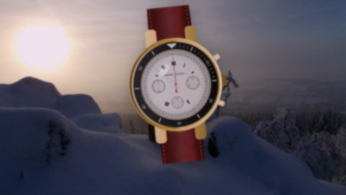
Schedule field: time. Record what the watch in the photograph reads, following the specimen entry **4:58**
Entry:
**11:52**
